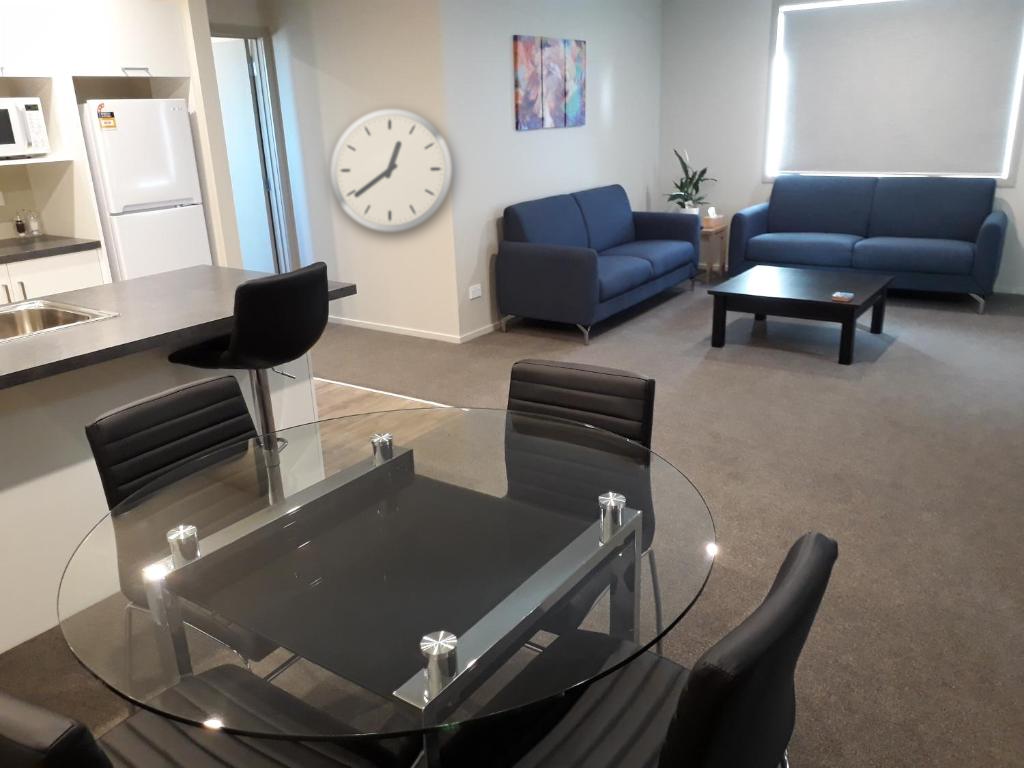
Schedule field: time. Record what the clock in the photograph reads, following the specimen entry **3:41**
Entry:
**12:39**
